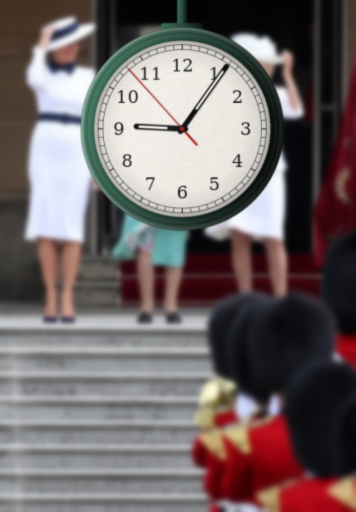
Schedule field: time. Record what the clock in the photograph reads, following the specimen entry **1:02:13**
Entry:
**9:05:53**
